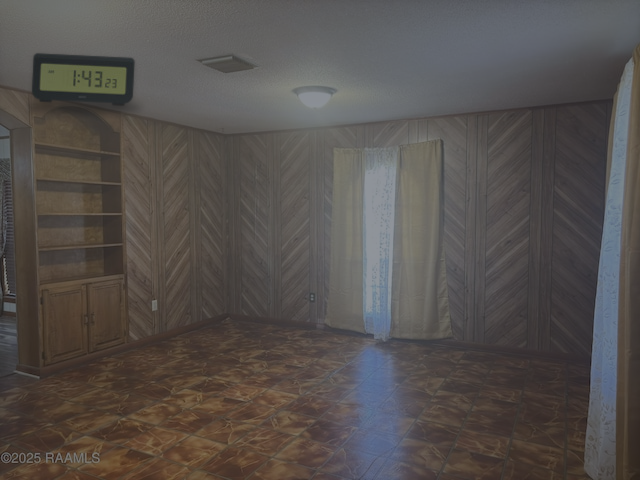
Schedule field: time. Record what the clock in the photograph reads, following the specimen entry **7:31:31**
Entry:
**1:43:23**
